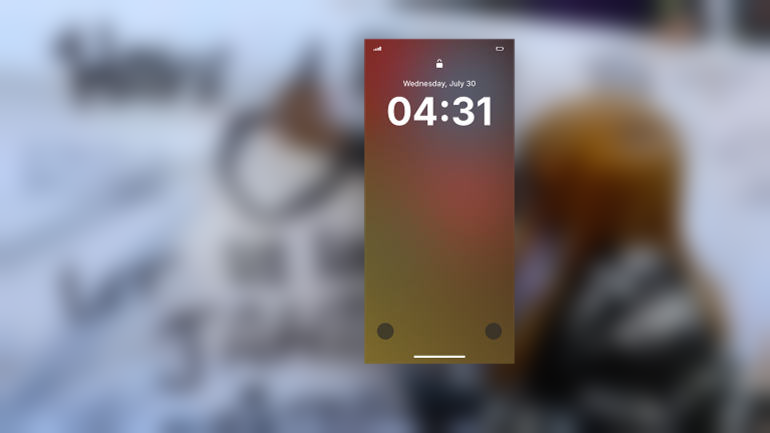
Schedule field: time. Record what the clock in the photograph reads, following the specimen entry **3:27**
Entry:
**4:31**
